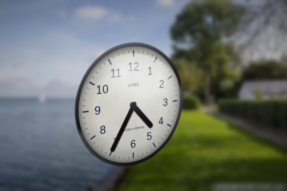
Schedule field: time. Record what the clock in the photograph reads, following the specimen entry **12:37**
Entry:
**4:35**
